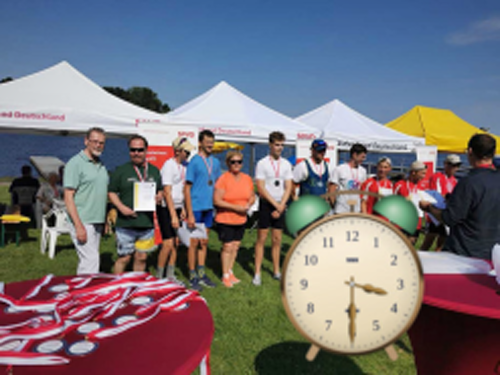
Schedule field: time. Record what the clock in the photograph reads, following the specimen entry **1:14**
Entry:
**3:30**
